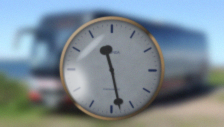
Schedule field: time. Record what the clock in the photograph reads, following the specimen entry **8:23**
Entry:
**11:28**
